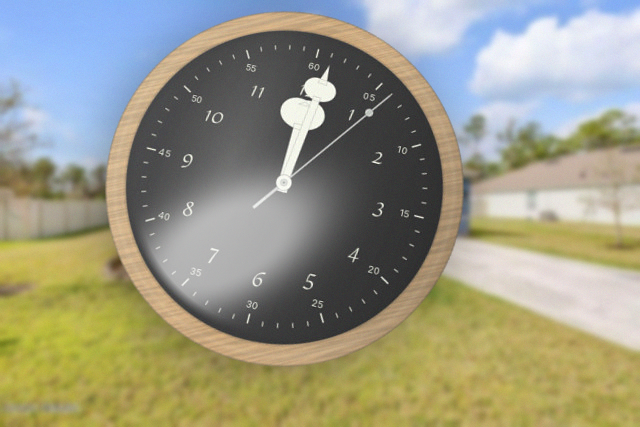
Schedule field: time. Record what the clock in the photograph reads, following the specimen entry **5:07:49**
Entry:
**12:01:06**
